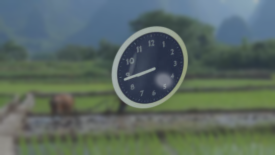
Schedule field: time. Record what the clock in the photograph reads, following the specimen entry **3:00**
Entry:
**8:44**
